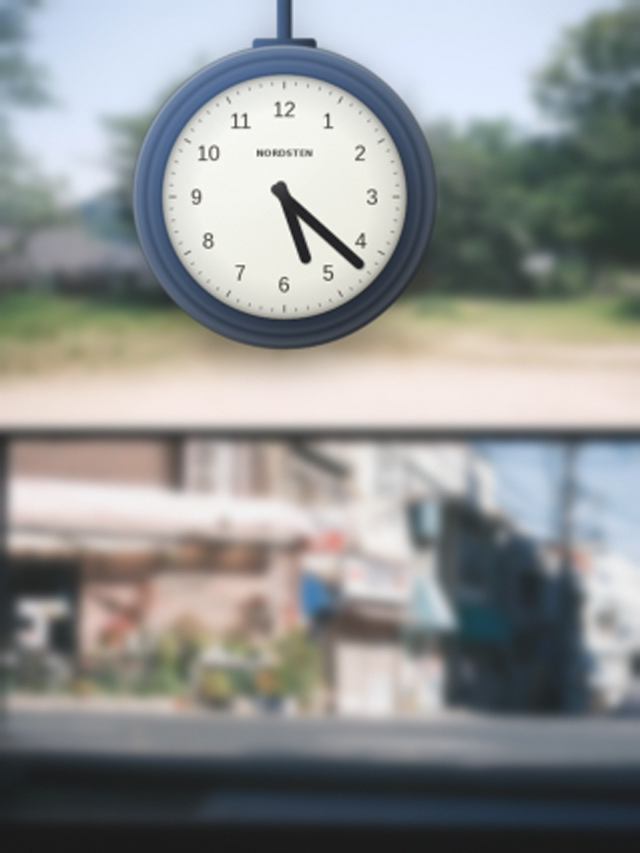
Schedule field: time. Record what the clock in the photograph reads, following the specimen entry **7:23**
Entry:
**5:22**
